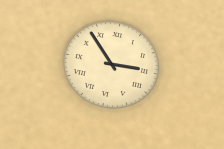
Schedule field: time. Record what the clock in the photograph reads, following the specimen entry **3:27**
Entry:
**2:53**
